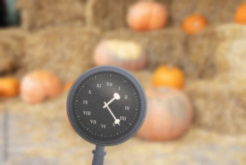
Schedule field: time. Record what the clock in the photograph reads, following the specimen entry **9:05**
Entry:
**1:23**
